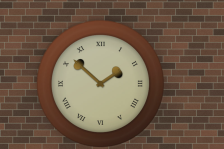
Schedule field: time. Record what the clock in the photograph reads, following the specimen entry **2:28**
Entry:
**1:52**
